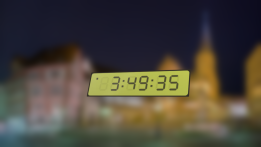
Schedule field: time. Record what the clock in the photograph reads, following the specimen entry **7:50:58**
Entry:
**3:49:35**
